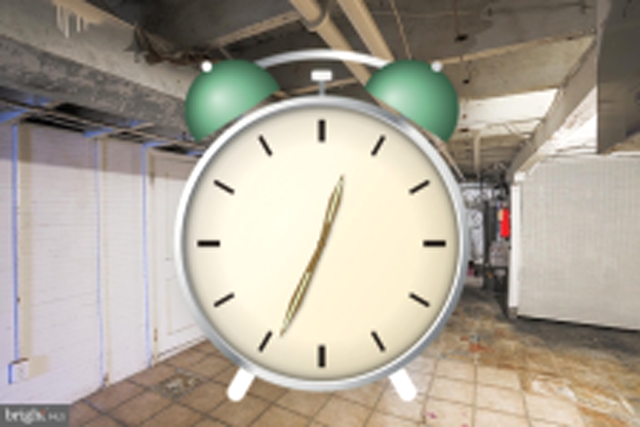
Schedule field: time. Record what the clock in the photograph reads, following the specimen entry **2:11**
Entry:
**12:34**
